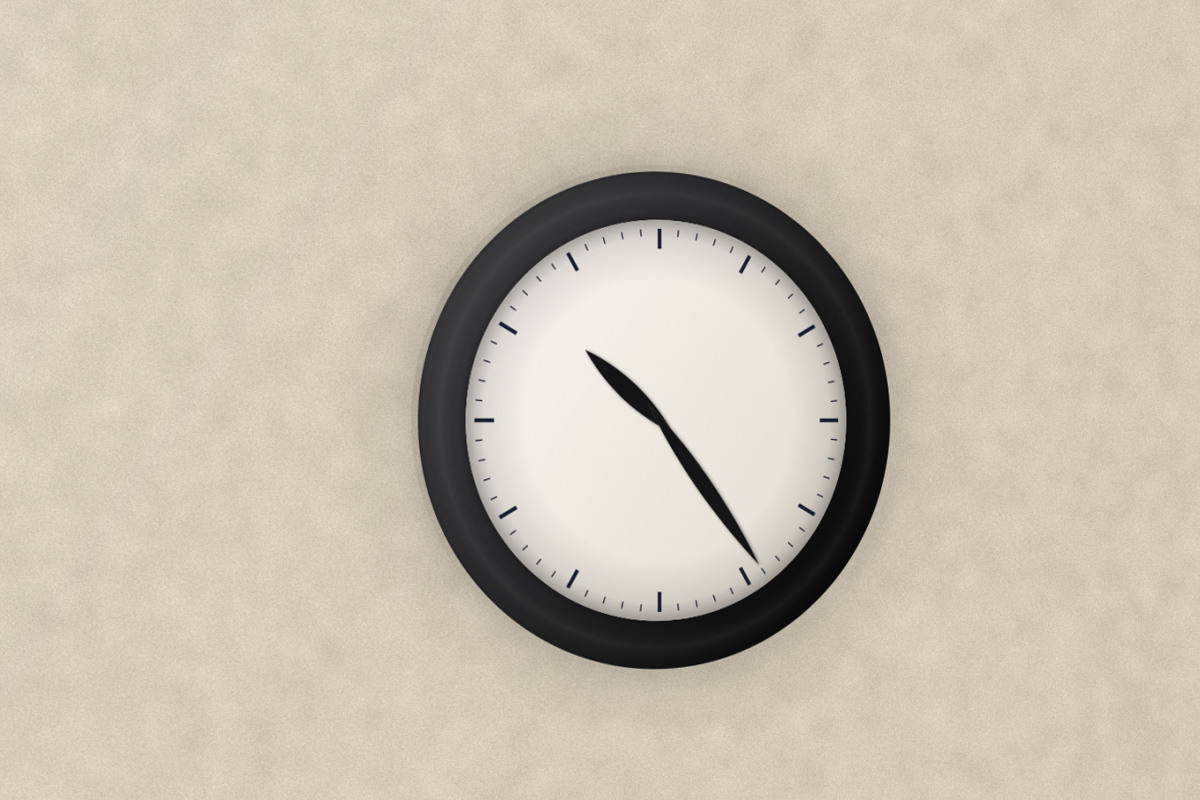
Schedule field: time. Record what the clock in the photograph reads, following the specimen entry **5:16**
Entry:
**10:24**
